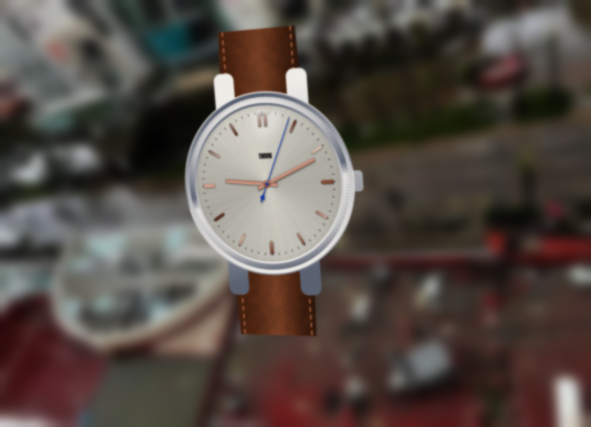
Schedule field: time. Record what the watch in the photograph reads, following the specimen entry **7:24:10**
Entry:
**9:11:04**
